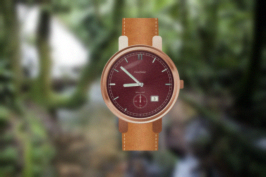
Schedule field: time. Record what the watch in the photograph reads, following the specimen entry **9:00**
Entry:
**8:52**
